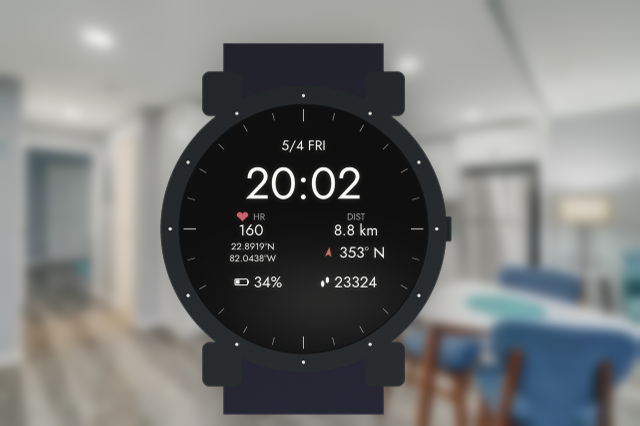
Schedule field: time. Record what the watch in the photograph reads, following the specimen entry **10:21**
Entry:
**20:02**
